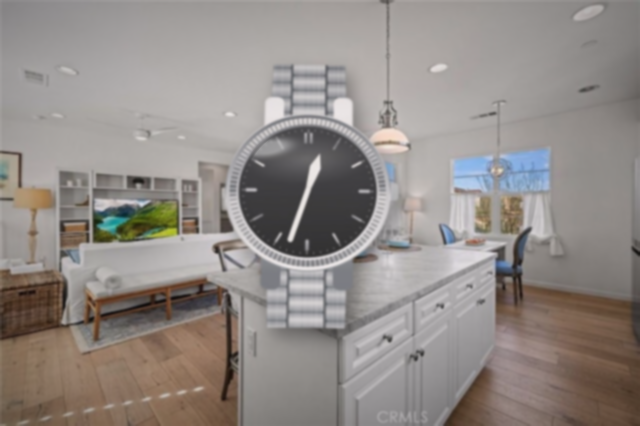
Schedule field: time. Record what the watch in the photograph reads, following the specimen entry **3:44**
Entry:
**12:33**
